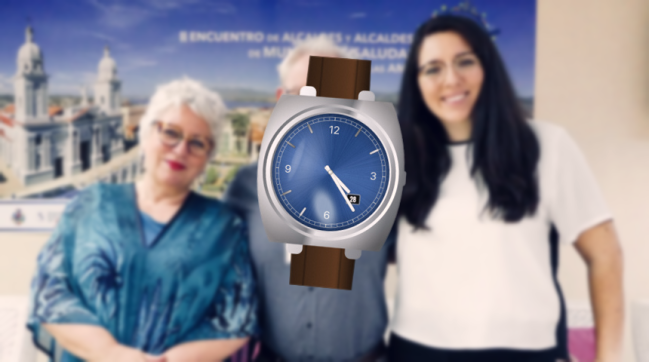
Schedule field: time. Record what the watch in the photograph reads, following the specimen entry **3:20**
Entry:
**4:24**
